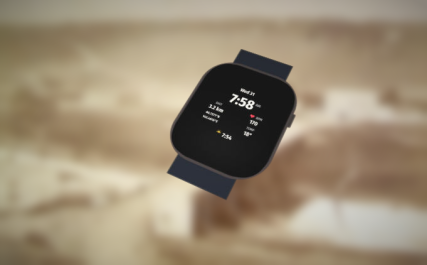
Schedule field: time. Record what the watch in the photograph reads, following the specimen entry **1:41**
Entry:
**7:58**
